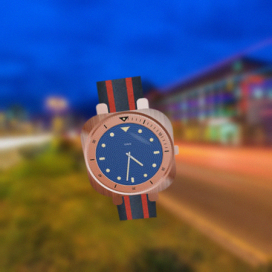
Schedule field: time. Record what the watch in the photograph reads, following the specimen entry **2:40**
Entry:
**4:32**
